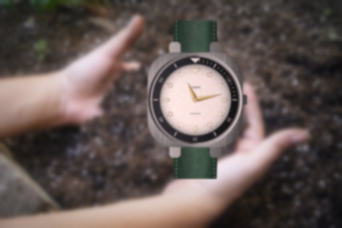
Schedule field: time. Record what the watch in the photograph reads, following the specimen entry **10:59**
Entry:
**11:13**
